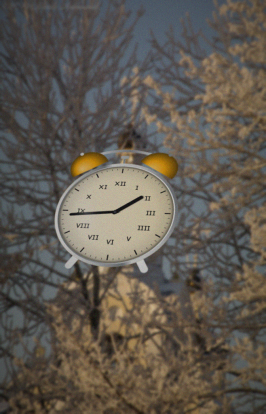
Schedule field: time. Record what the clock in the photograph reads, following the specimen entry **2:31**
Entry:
**1:44**
